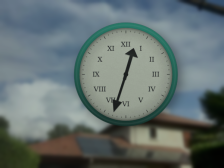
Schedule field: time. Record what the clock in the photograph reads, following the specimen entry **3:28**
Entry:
**12:33**
